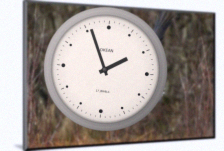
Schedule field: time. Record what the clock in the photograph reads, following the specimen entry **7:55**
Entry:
**1:56**
